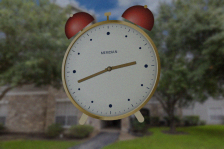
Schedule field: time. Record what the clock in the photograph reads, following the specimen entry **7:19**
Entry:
**2:42**
